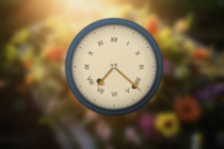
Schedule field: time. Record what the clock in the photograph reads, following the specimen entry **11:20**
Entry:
**7:22**
